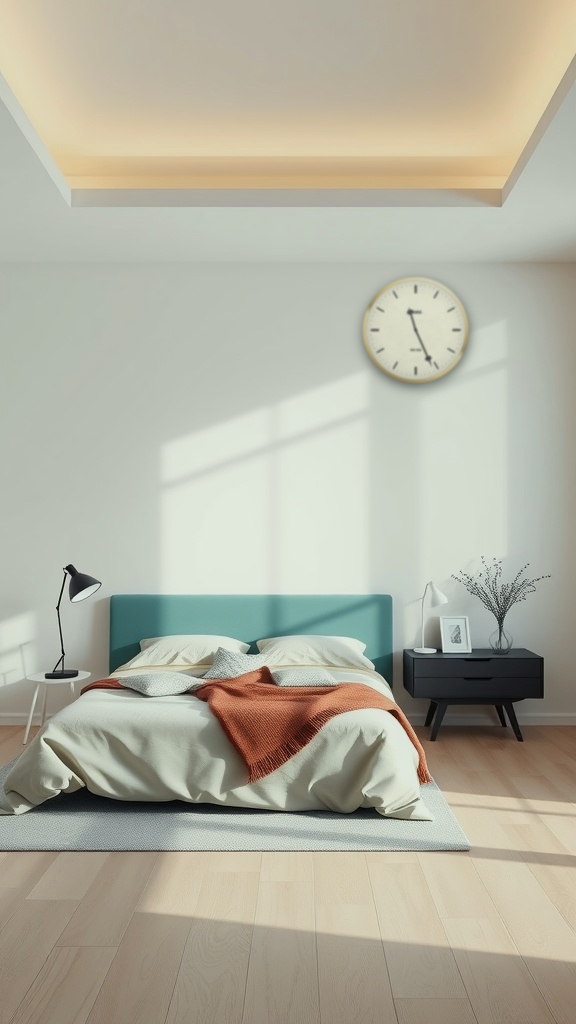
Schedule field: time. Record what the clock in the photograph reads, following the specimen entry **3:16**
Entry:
**11:26**
